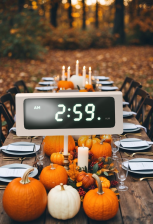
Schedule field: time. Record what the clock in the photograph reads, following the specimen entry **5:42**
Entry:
**2:59**
